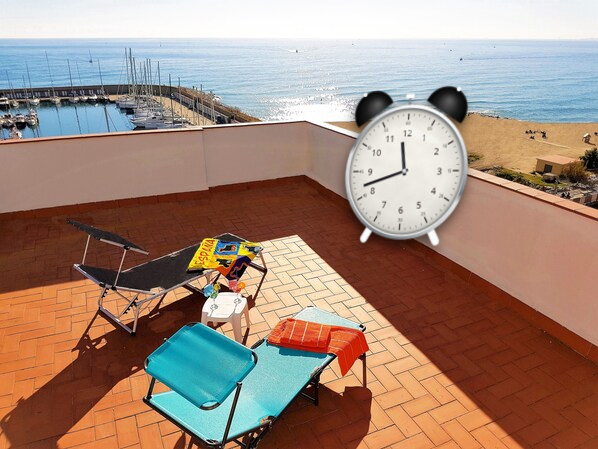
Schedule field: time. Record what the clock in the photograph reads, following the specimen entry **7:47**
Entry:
**11:42**
